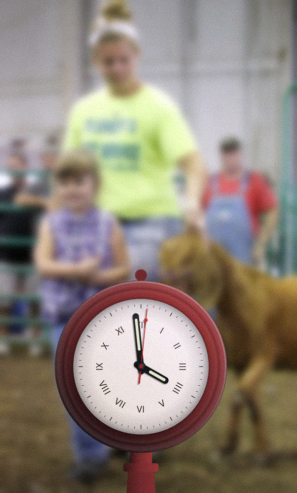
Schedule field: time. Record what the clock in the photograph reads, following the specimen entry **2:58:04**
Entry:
**3:59:01**
